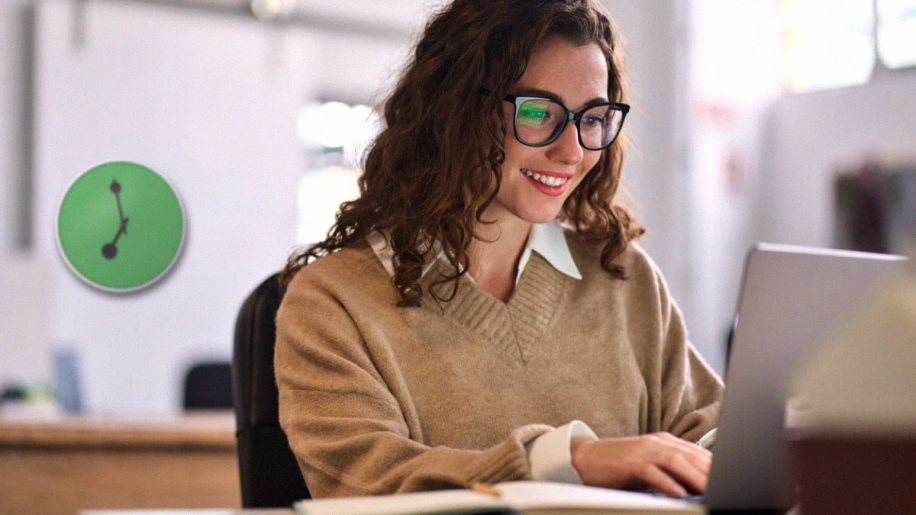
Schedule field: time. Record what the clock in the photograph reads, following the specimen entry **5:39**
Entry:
**6:58**
